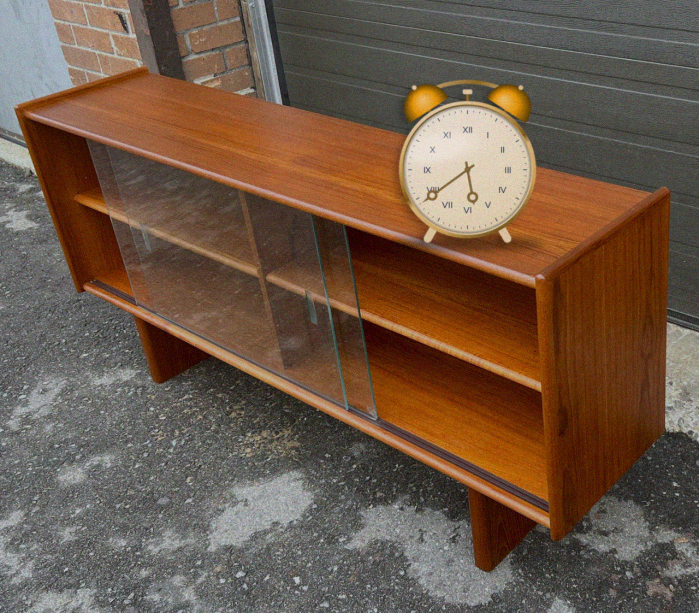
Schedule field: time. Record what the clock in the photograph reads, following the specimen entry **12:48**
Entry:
**5:39**
